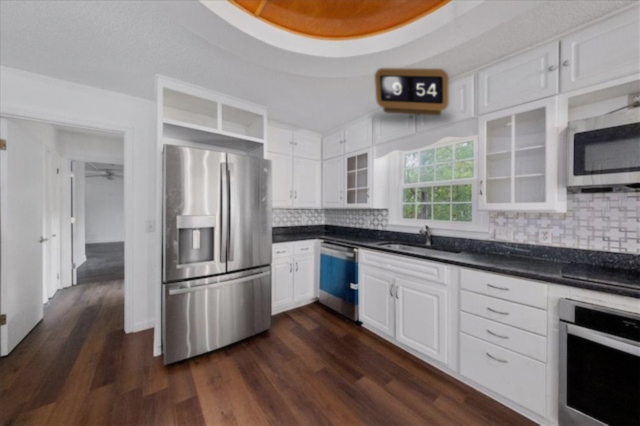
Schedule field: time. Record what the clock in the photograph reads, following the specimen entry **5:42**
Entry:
**9:54**
